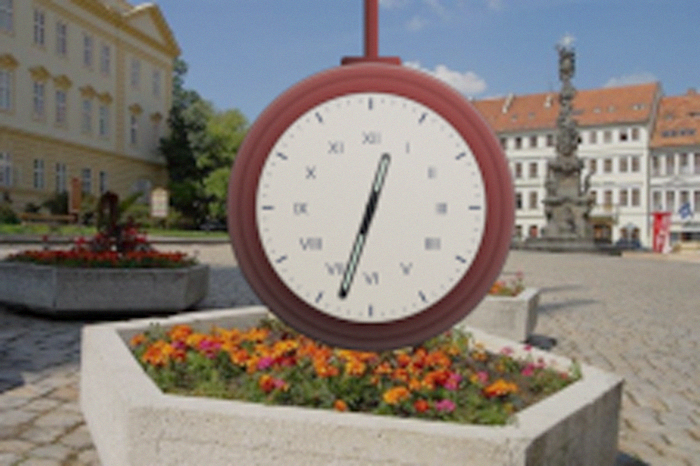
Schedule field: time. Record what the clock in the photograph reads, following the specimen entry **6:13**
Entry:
**12:33**
